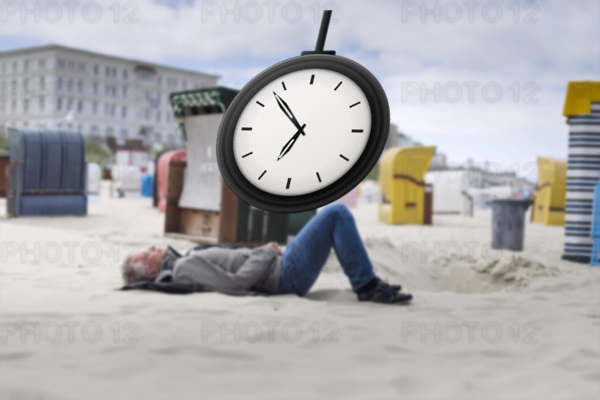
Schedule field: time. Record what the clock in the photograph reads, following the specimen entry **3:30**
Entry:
**6:53**
